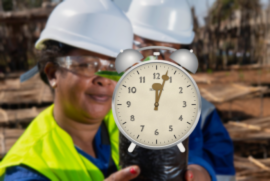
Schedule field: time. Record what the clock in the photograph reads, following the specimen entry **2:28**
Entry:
**12:03**
